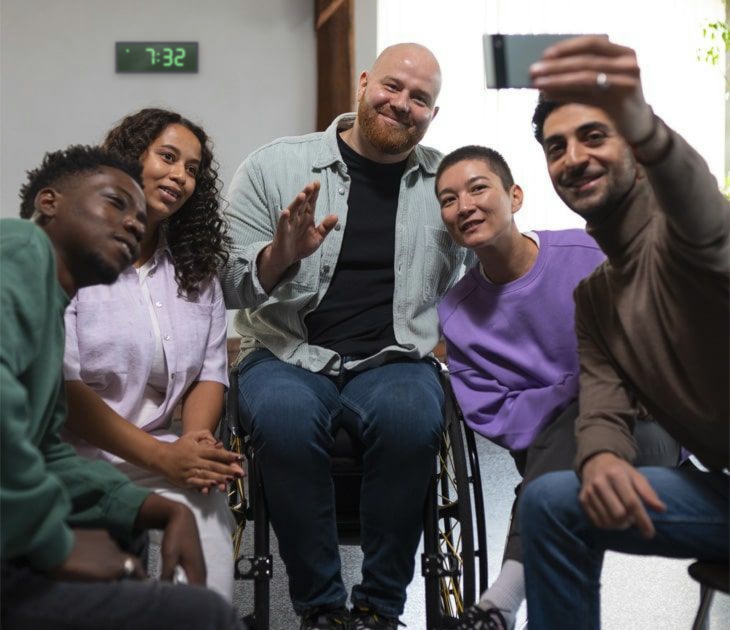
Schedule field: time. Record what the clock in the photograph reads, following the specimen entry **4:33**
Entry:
**7:32**
